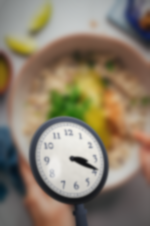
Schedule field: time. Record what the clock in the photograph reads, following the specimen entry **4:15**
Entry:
**3:19**
